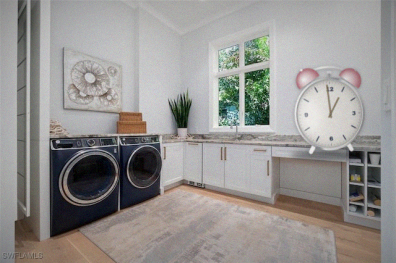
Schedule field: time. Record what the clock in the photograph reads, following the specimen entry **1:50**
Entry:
**12:59**
